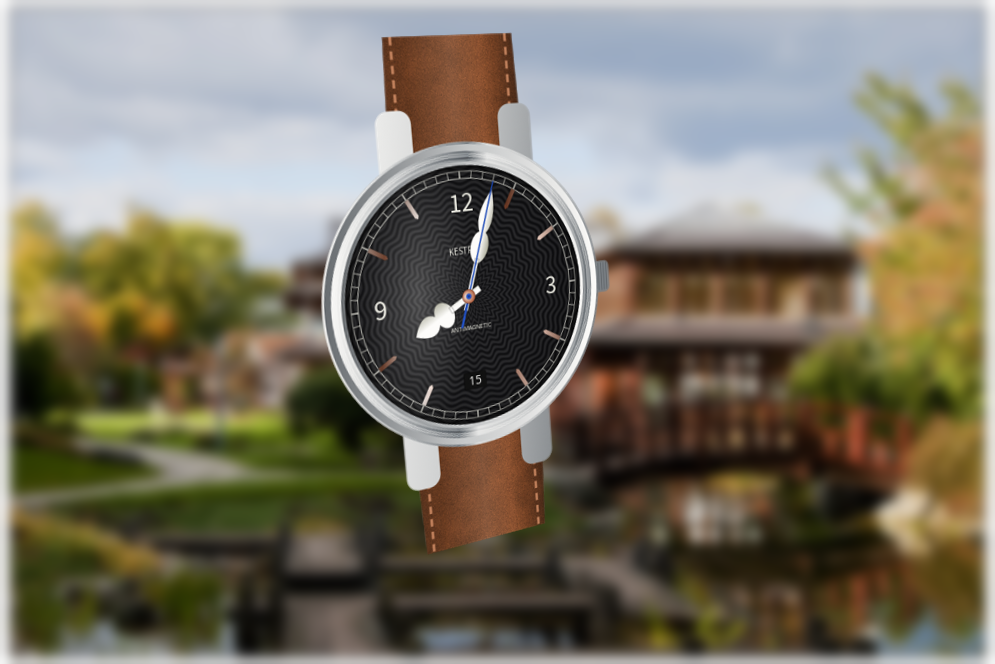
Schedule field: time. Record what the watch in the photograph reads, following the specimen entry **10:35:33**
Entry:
**8:03:03**
